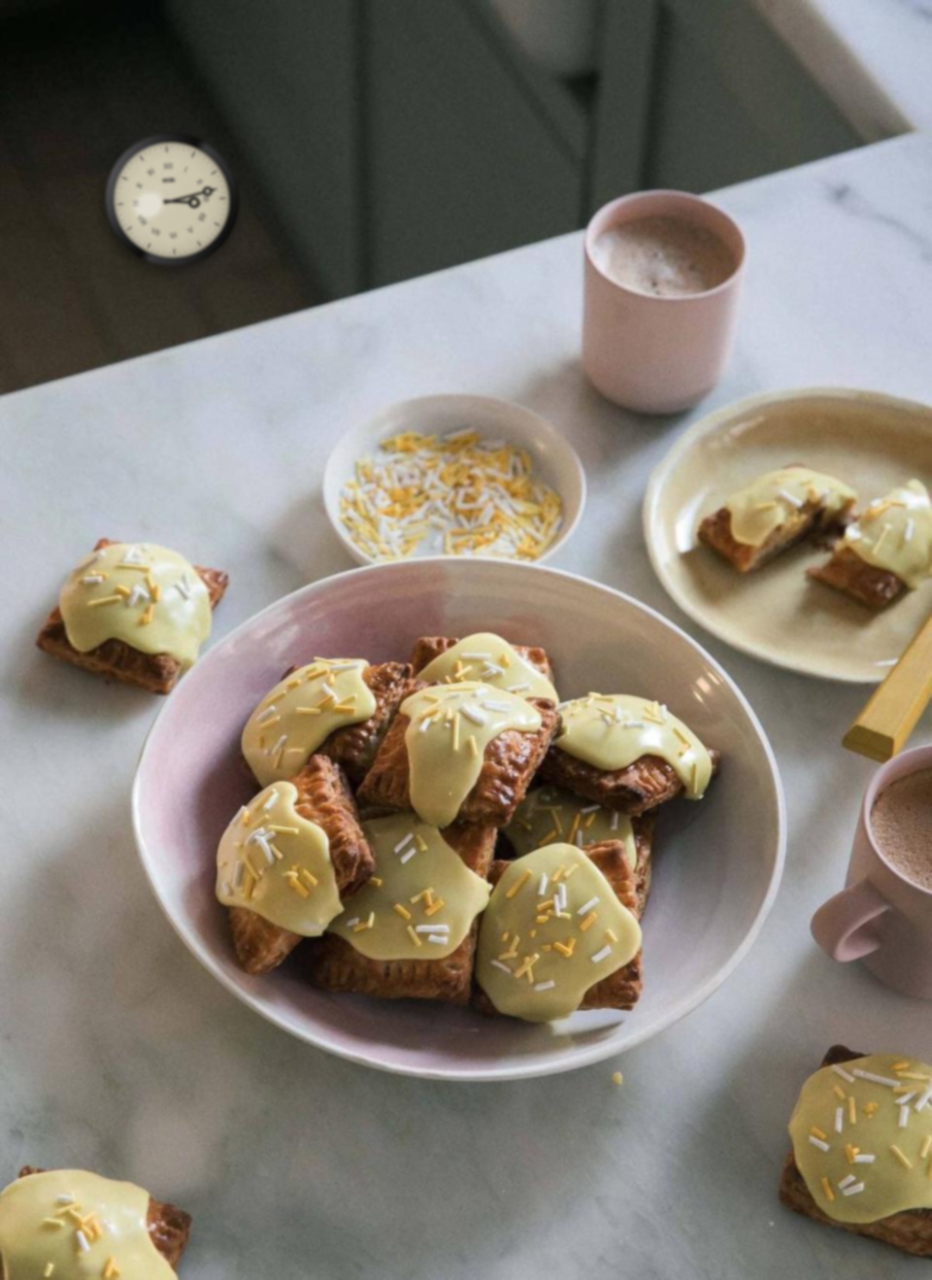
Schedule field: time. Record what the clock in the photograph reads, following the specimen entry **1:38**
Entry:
**3:13**
